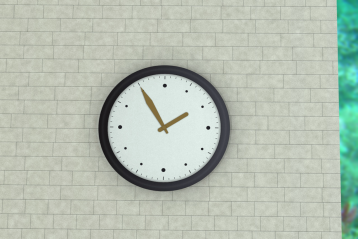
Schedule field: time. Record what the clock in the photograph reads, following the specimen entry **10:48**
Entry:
**1:55**
